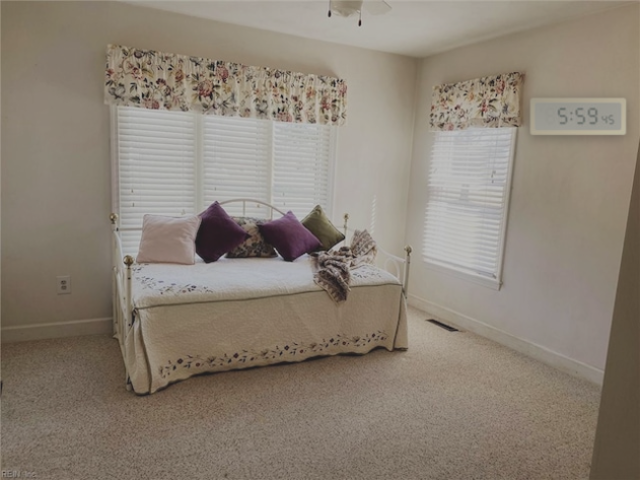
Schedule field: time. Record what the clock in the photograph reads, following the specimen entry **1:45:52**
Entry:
**5:59:45**
